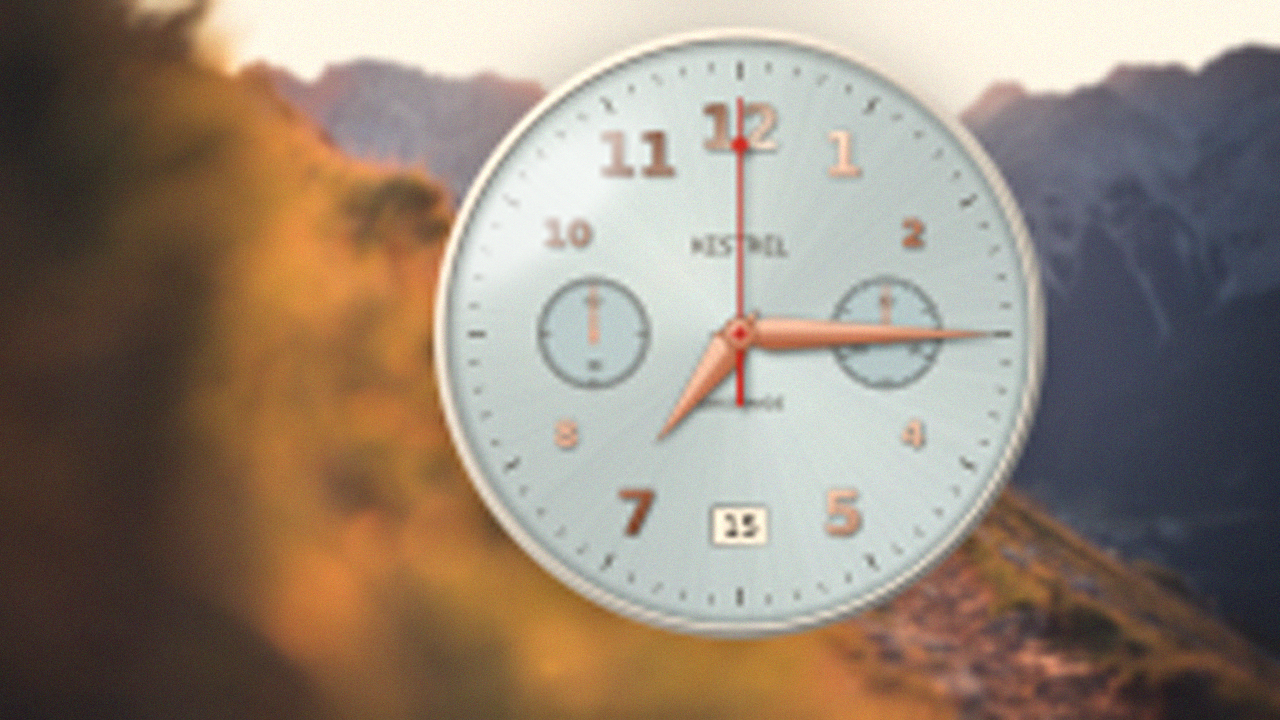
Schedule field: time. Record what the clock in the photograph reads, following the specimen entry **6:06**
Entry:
**7:15**
